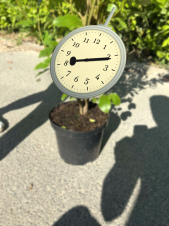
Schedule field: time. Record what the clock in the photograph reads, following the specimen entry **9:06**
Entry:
**8:11**
